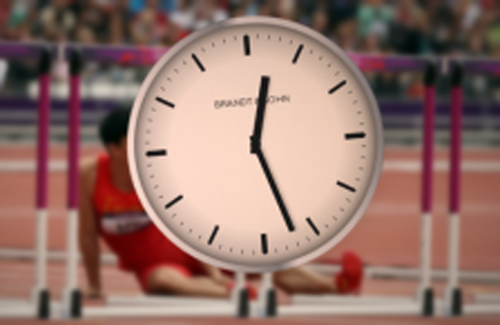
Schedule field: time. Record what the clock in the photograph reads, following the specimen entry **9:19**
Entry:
**12:27**
